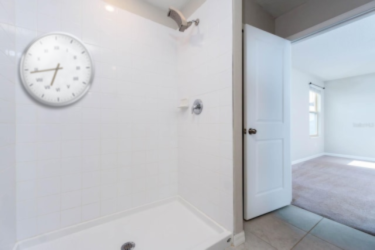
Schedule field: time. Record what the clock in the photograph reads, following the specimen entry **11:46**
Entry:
**6:44**
